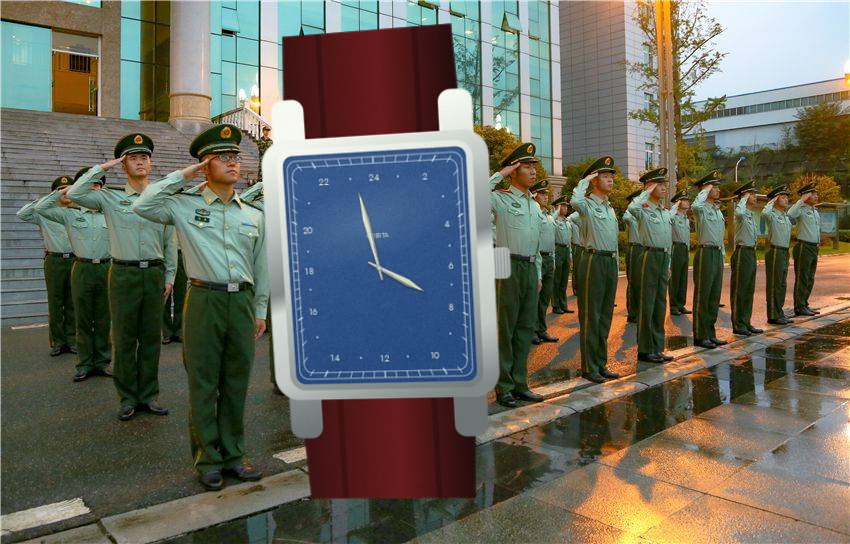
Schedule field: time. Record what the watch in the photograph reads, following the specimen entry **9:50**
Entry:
**7:58**
